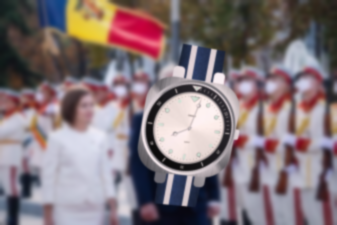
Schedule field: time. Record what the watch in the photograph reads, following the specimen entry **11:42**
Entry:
**8:02**
